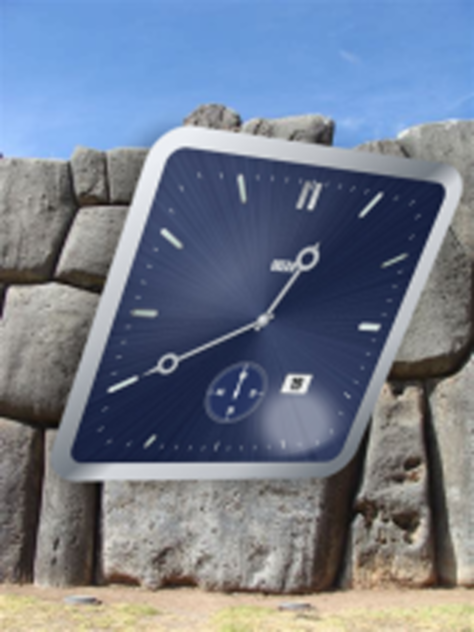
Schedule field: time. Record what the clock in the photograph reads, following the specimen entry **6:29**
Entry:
**12:40**
